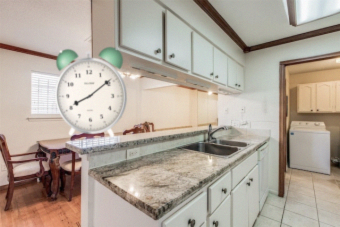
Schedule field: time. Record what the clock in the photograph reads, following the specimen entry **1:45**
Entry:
**8:09**
